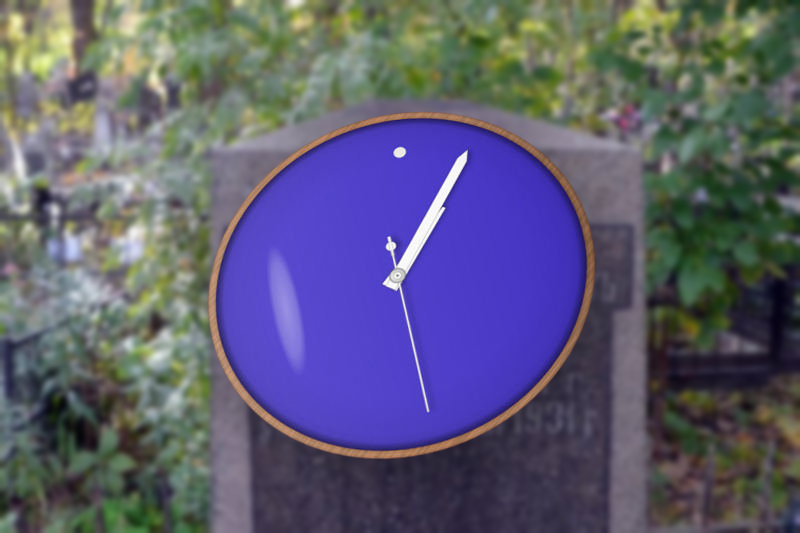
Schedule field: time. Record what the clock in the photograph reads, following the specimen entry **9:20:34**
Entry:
**1:04:28**
